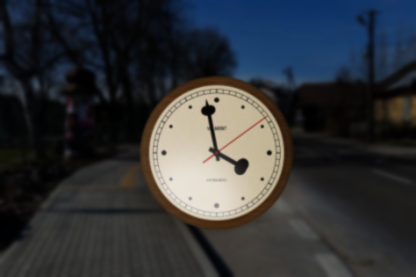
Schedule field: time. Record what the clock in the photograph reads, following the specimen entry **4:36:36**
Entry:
**3:58:09**
